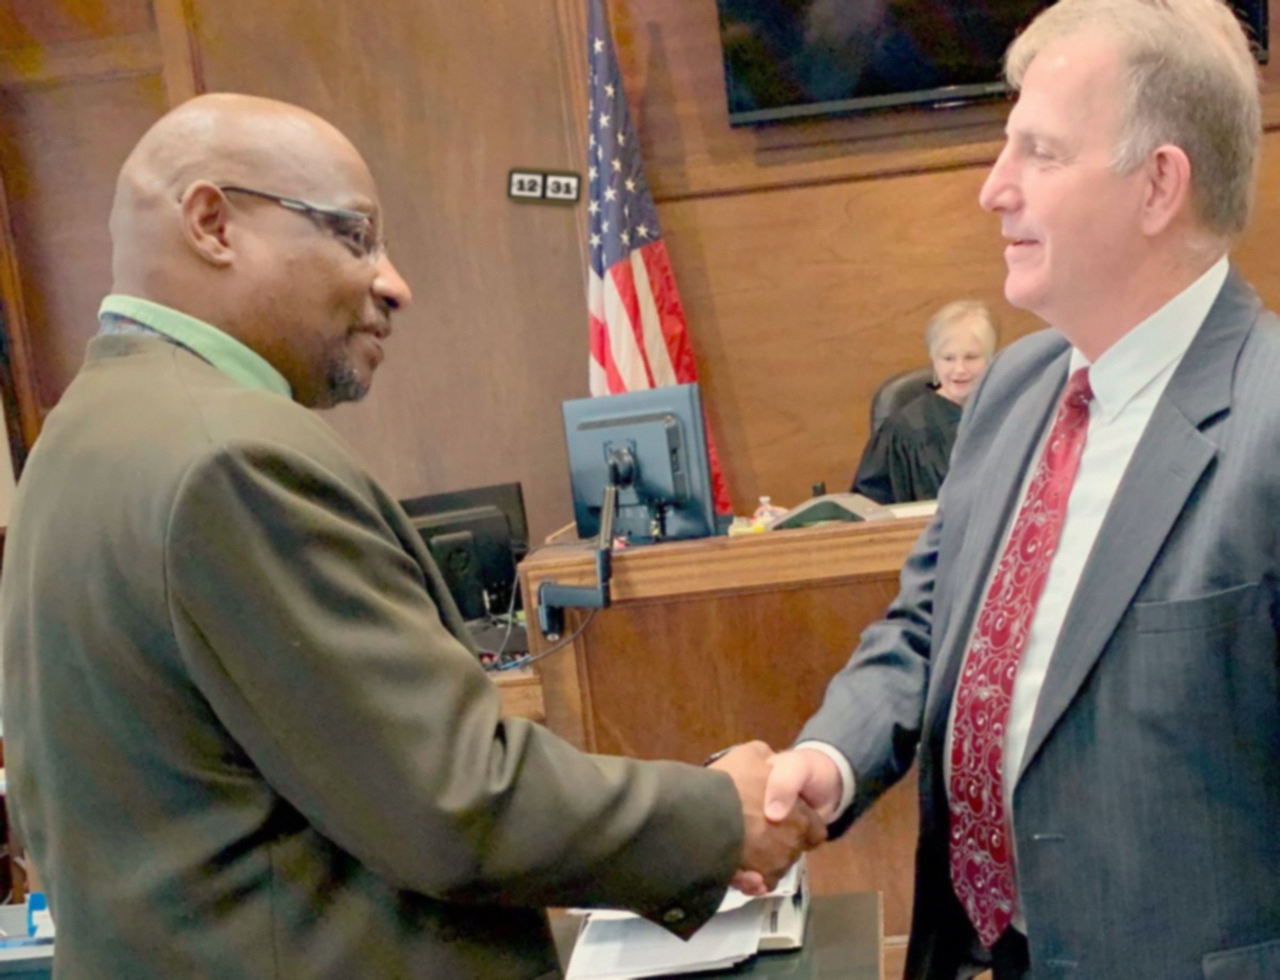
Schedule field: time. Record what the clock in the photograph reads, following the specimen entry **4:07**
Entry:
**12:31**
